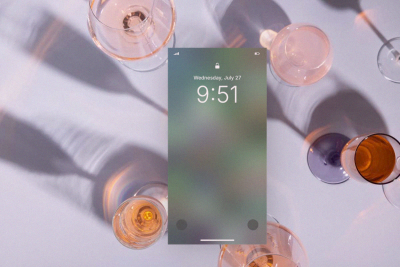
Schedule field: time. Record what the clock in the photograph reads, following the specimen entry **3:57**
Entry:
**9:51**
